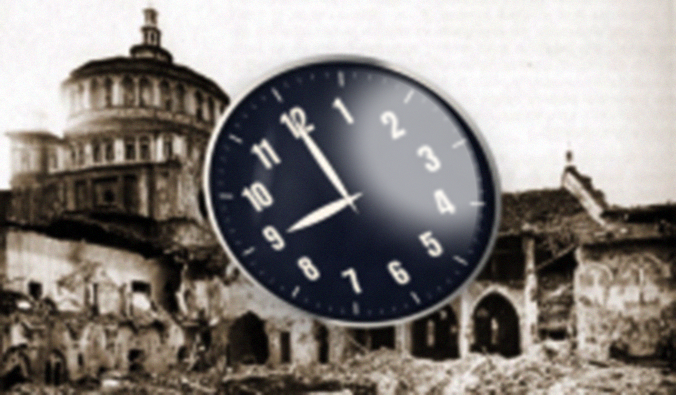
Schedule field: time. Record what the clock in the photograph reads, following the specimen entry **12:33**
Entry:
**9:00**
